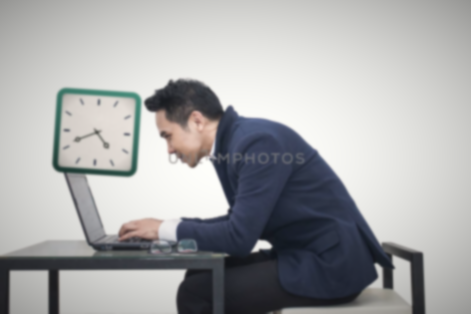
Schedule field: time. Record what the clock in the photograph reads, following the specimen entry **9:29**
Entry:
**4:41**
